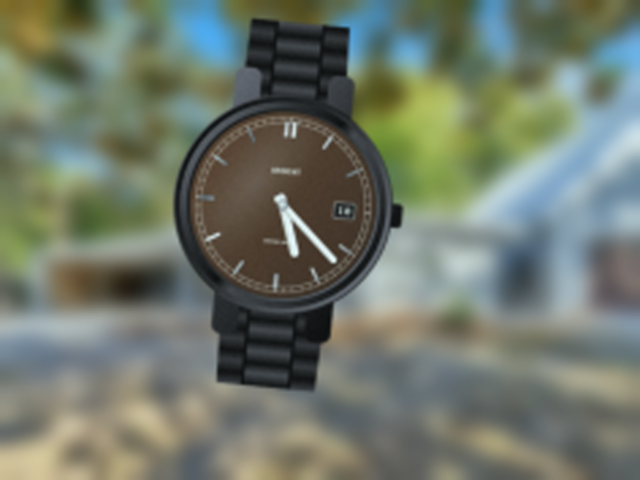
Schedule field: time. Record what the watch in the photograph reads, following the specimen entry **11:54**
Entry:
**5:22**
